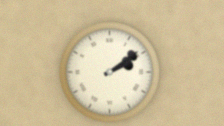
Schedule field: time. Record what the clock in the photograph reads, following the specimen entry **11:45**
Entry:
**2:09**
